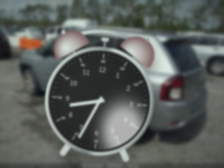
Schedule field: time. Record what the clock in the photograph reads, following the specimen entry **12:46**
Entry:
**8:34**
